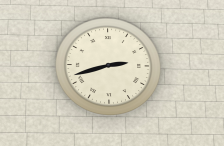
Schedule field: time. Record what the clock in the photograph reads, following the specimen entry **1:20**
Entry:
**2:42**
